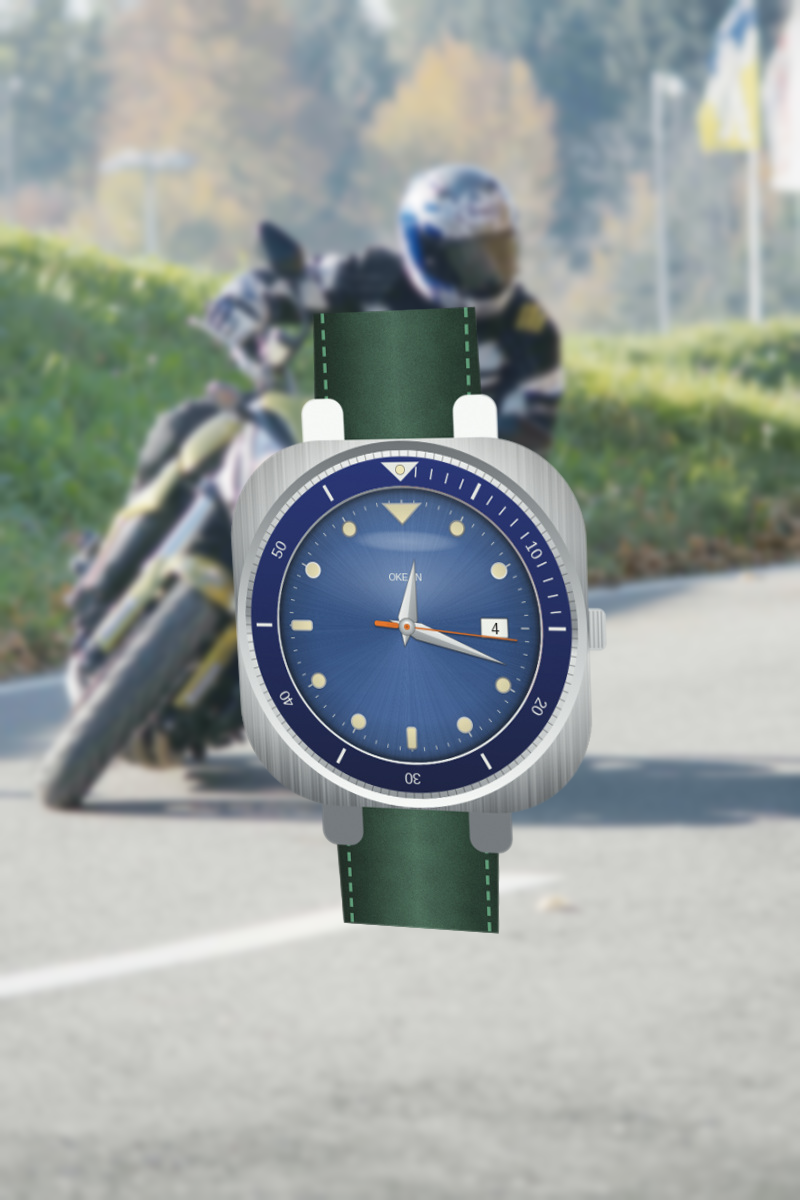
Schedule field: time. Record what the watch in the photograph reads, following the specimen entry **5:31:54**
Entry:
**12:18:16**
